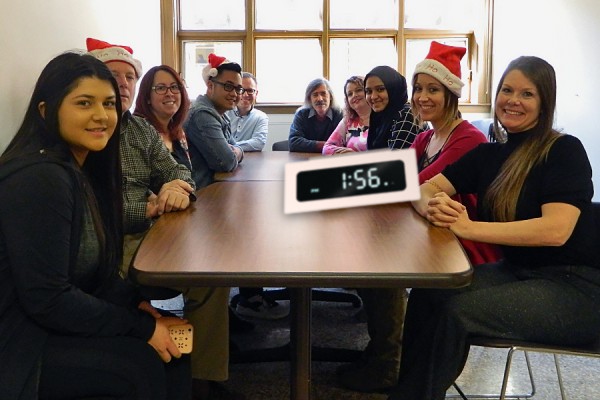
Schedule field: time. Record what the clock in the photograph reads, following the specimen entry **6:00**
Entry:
**1:56**
